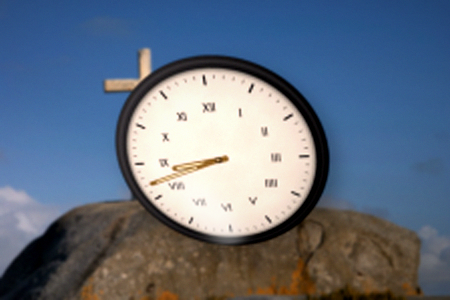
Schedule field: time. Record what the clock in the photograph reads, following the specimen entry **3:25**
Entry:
**8:42**
